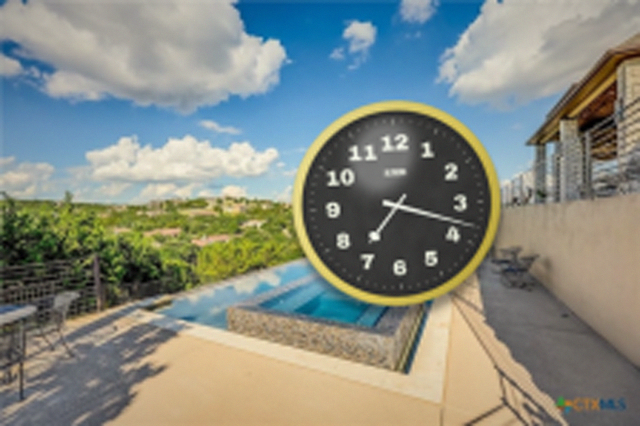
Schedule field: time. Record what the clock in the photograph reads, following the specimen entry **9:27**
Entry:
**7:18**
